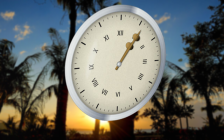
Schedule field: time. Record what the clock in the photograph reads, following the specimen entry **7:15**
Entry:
**1:06**
